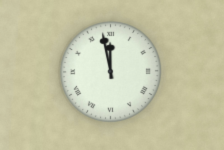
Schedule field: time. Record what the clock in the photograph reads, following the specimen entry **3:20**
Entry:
**11:58**
